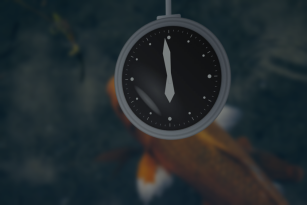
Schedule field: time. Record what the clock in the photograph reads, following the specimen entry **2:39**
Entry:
**5:59**
